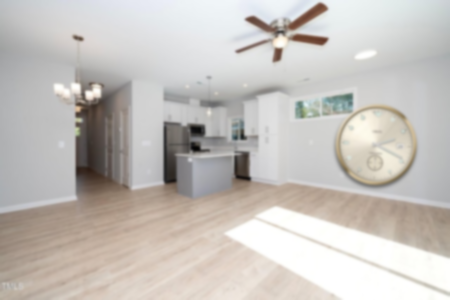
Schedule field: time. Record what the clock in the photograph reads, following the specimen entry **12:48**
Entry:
**2:19**
